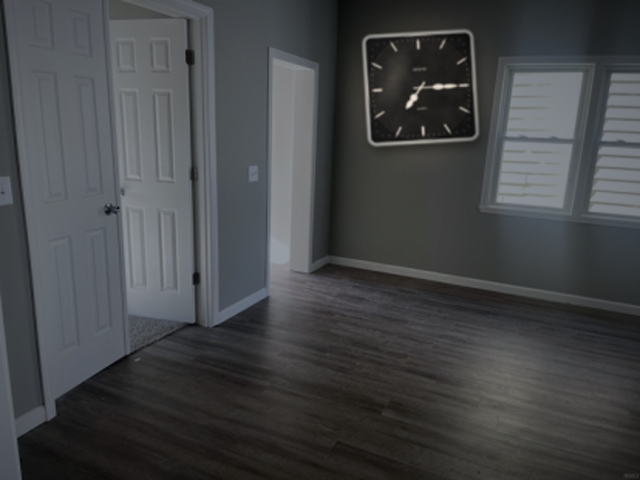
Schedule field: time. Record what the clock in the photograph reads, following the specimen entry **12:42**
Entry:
**7:15**
